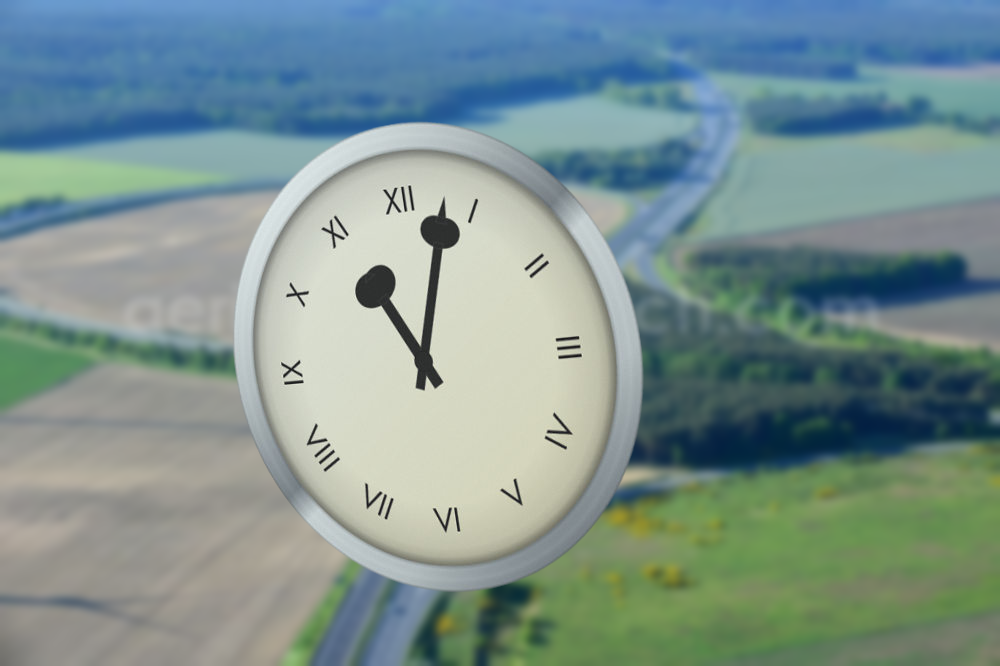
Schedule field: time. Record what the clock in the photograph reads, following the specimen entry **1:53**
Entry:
**11:03**
